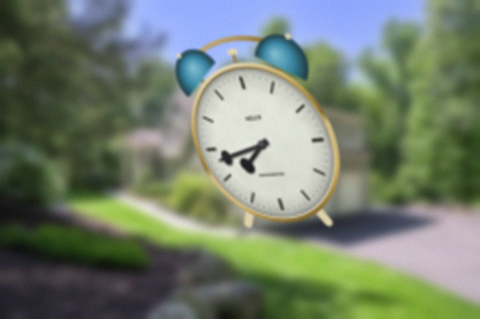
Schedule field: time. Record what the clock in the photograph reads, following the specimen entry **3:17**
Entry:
**7:43**
